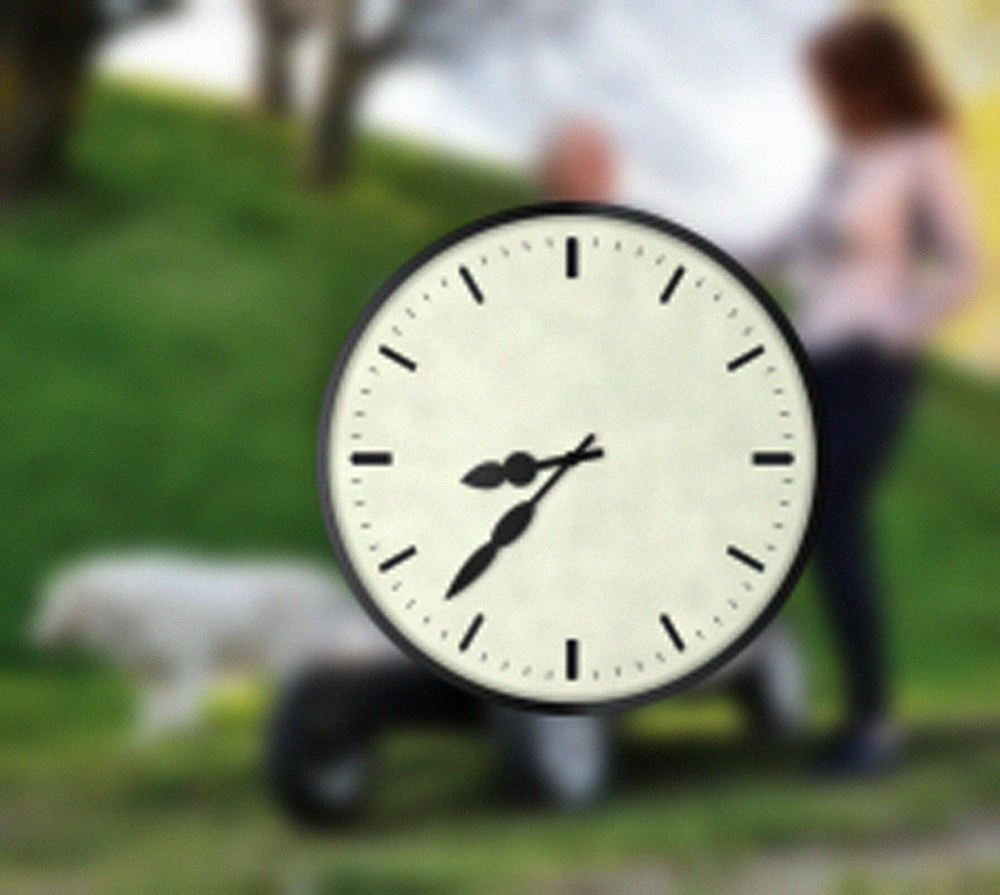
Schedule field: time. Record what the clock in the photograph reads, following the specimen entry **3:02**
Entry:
**8:37**
